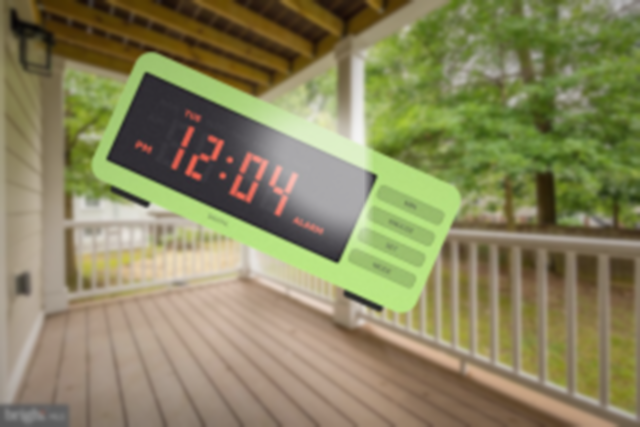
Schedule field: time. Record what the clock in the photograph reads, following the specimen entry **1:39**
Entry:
**12:04**
